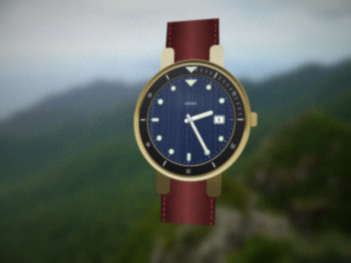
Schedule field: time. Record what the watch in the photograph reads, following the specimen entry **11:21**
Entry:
**2:25**
